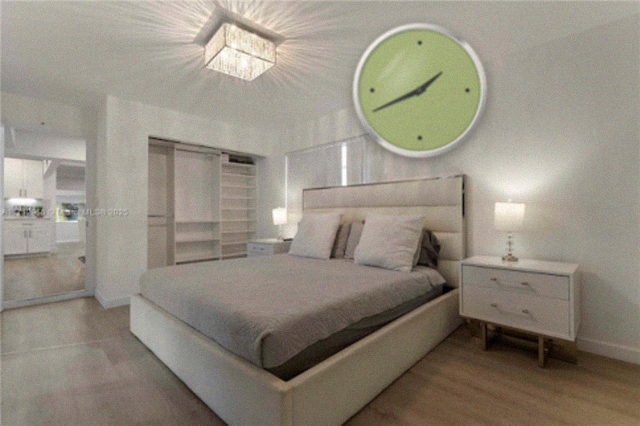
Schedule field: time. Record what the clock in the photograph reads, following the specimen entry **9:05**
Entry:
**1:41**
